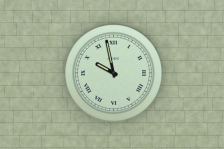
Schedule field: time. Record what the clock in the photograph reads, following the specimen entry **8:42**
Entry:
**9:58**
